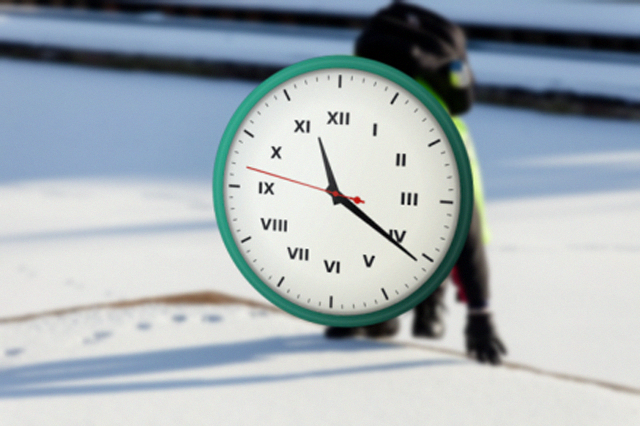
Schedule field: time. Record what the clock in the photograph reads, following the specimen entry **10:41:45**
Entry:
**11:20:47**
